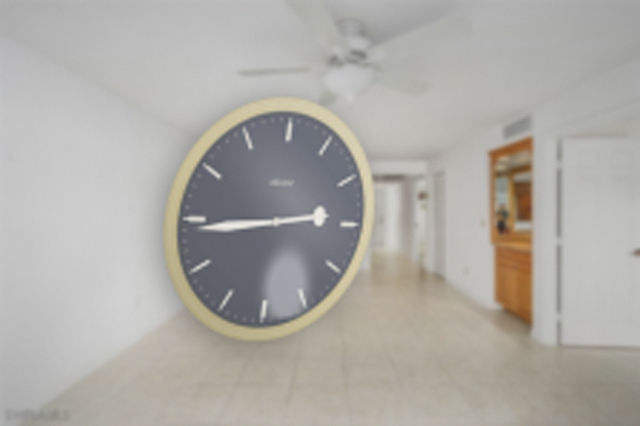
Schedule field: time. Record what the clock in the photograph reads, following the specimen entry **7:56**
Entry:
**2:44**
